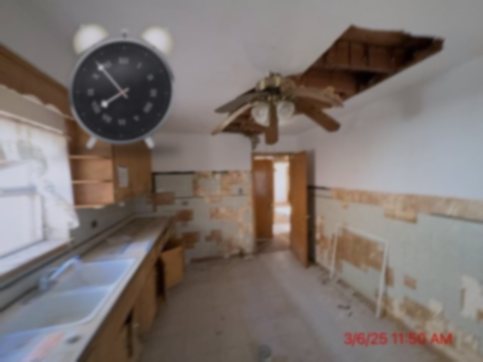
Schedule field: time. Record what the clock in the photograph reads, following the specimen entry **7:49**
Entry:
**7:53**
